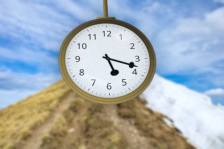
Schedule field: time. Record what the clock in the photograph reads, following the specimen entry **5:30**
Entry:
**5:18**
